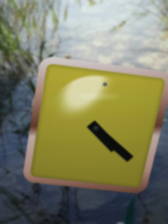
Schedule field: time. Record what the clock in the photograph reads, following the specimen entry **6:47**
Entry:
**4:21**
